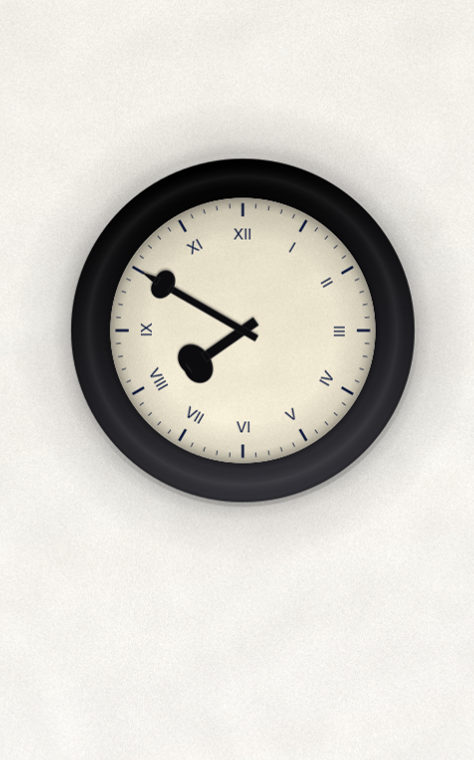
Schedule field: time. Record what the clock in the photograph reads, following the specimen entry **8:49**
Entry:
**7:50**
